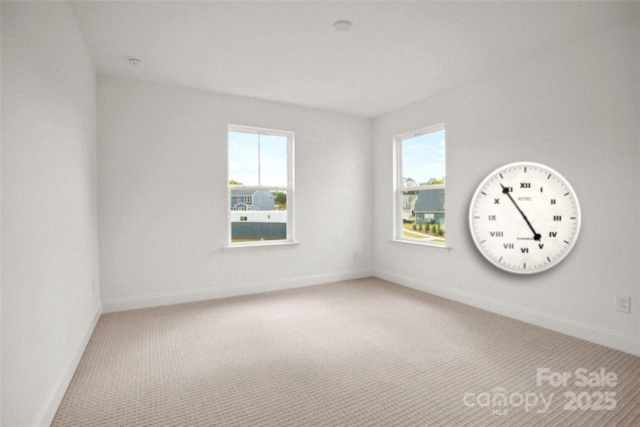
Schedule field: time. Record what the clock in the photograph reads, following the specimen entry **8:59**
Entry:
**4:54**
